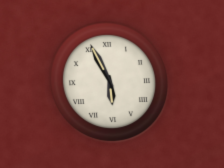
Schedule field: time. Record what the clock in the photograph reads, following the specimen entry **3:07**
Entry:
**5:56**
